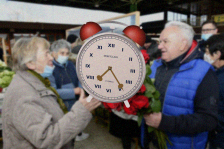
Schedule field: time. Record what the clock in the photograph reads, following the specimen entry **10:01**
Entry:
**7:24**
